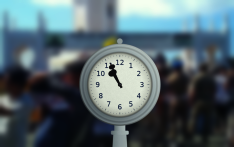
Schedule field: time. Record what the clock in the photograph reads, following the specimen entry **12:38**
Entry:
**10:56**
